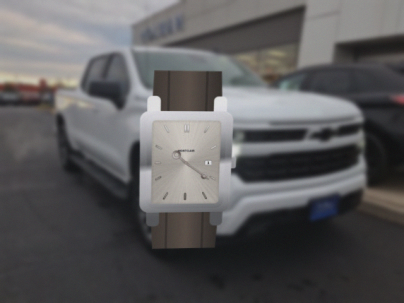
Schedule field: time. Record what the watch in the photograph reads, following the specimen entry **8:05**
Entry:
**10:21**
